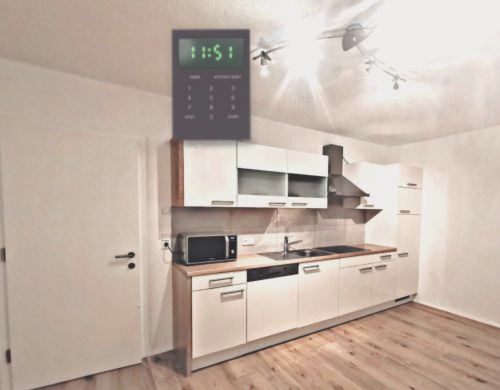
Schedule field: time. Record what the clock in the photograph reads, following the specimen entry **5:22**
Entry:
**11:51**
